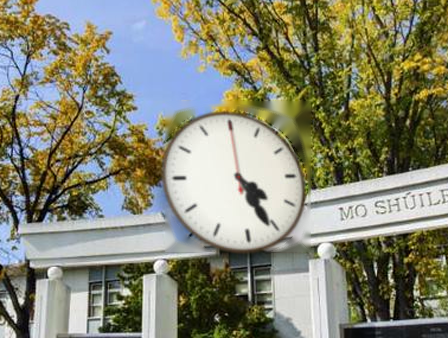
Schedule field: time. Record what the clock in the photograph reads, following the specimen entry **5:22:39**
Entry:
**4:26:00**
